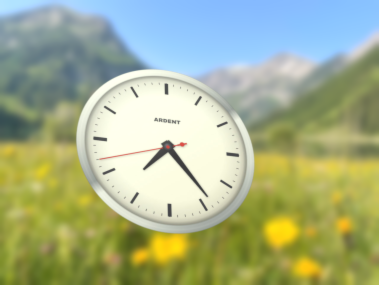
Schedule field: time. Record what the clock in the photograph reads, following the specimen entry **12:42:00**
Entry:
**7:23:42**
